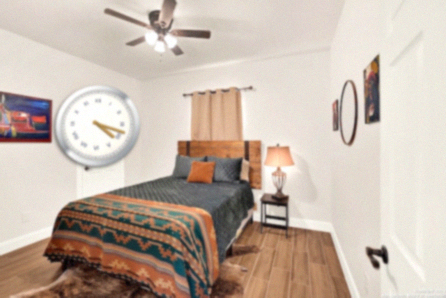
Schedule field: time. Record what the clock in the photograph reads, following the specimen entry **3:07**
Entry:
**4:18**
